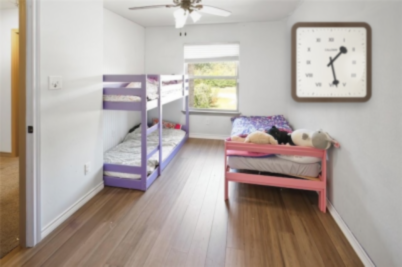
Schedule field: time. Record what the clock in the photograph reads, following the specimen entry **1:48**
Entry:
**1:28**
